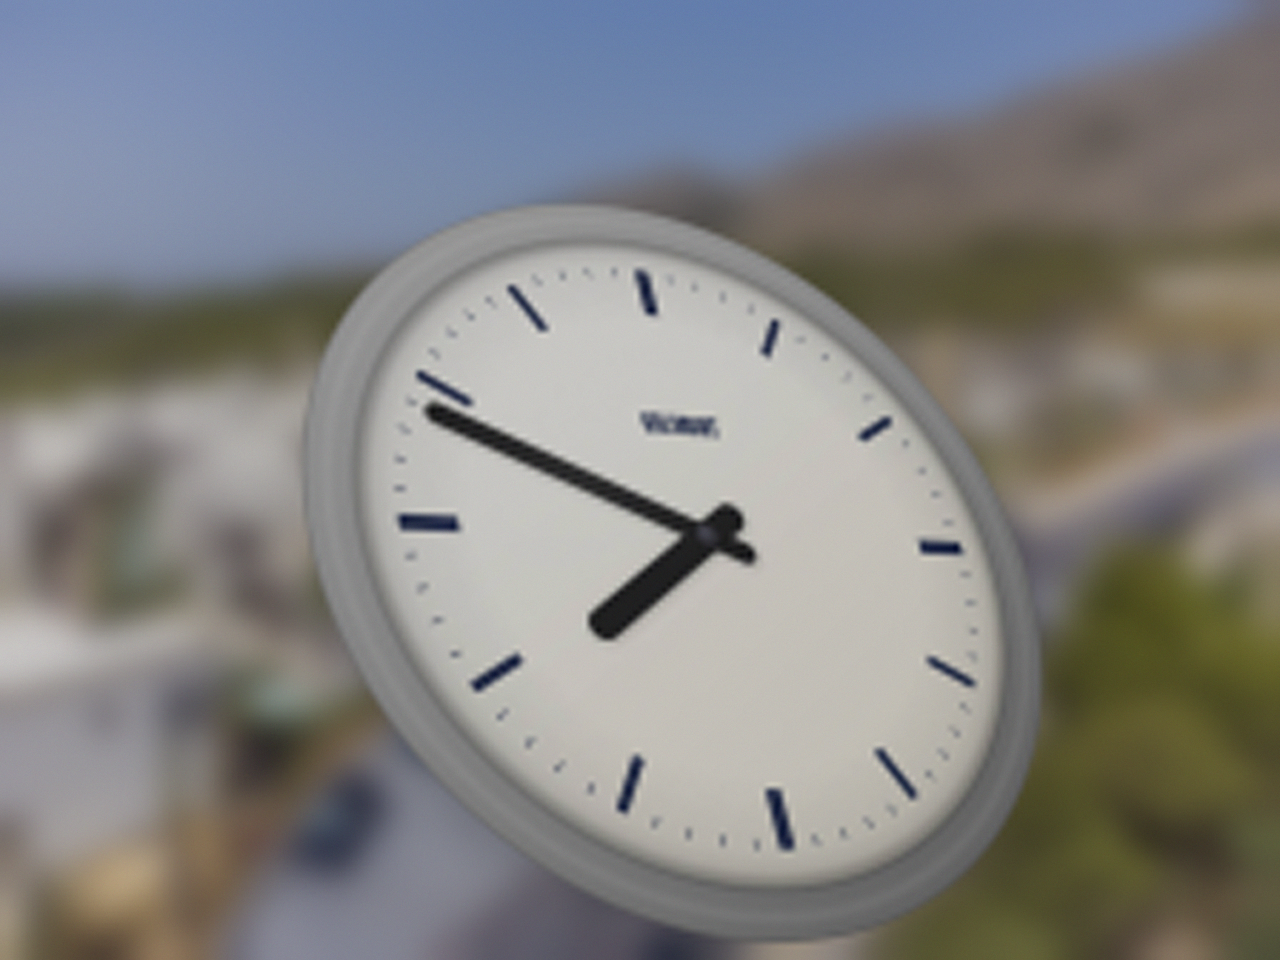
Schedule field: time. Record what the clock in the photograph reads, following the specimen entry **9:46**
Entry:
**7:49**
